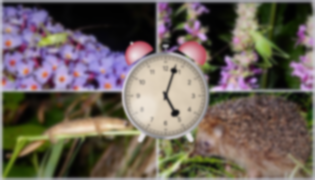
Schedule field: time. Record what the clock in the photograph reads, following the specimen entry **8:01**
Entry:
**5:03**
